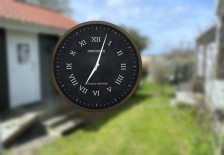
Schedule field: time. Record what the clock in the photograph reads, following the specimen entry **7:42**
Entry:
**7:03**
